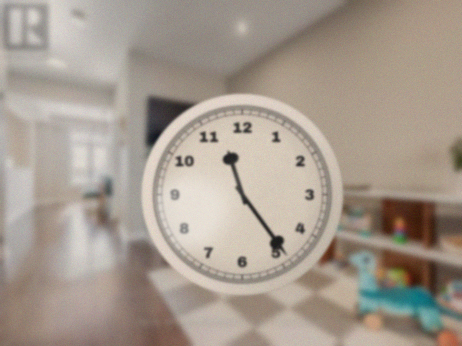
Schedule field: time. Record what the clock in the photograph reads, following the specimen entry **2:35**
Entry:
**11:24**
